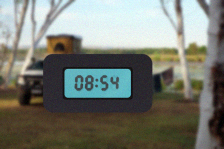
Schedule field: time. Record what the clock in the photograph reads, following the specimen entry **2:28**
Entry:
**8:54**
